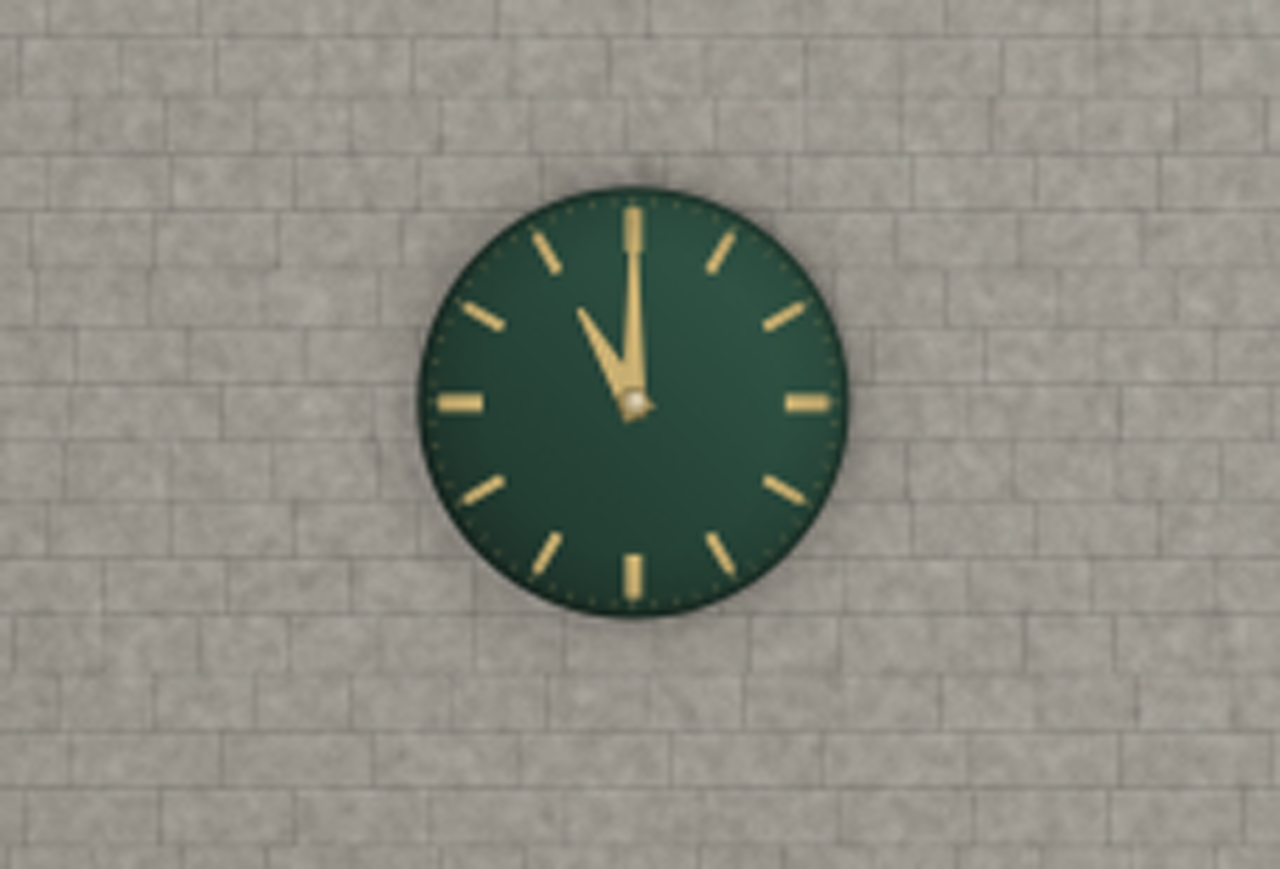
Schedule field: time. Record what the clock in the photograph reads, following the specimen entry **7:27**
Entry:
**11:00**
